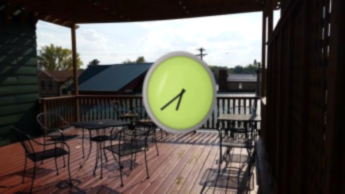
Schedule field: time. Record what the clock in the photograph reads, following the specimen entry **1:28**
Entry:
**6:39**
